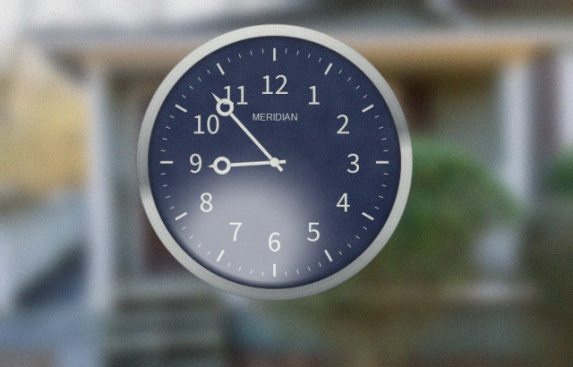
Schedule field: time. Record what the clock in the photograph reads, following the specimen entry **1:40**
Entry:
**8:53**
